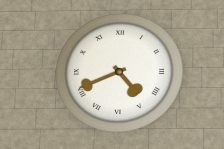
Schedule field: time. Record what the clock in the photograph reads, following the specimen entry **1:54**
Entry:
**4:41**
